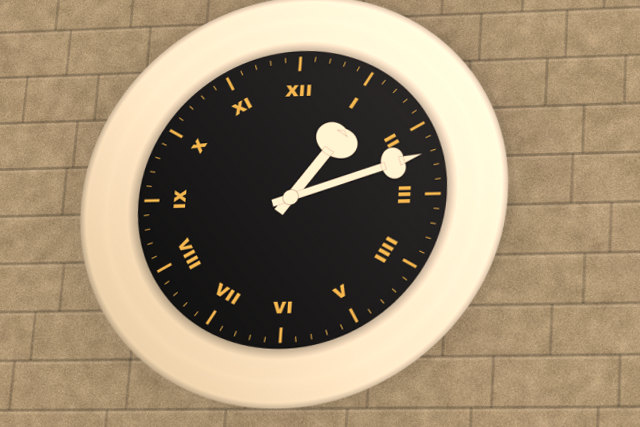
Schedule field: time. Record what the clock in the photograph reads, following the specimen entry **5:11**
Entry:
**1:12**
